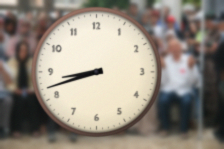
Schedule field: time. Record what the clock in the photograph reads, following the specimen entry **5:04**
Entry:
**8:42**
